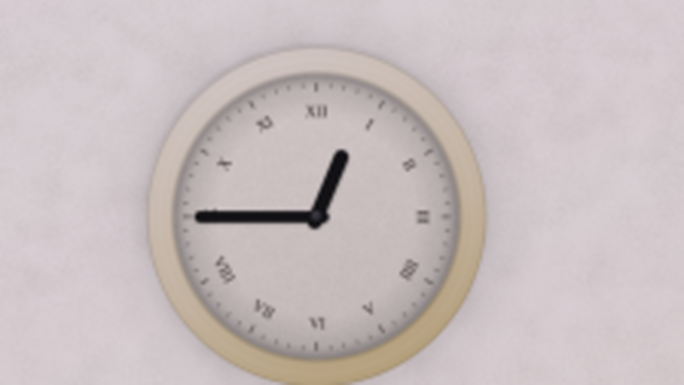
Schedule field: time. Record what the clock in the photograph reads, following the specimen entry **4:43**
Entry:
**12:45**
